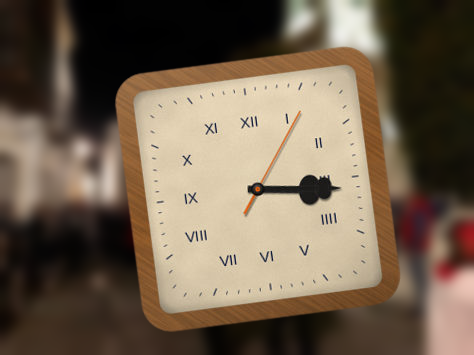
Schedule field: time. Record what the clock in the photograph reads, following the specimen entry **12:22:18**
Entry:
**3:16:06**
